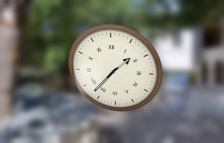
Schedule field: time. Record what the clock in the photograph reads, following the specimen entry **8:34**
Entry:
**1:37**
